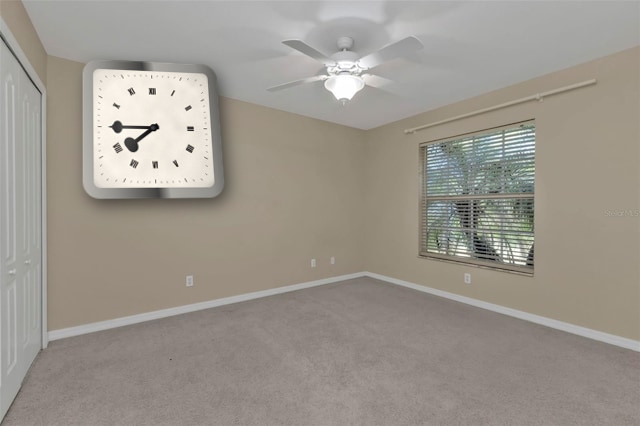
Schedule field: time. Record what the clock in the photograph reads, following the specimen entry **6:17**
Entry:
**7:45**
